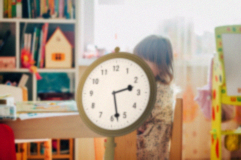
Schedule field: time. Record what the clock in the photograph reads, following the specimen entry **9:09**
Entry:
**2:28**
